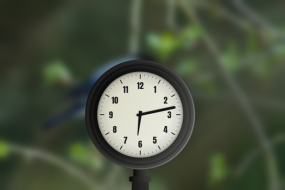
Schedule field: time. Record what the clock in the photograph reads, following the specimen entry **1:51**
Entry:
**6:13**
